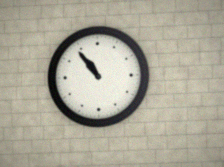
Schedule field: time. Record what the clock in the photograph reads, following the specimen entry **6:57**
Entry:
**10:54**
